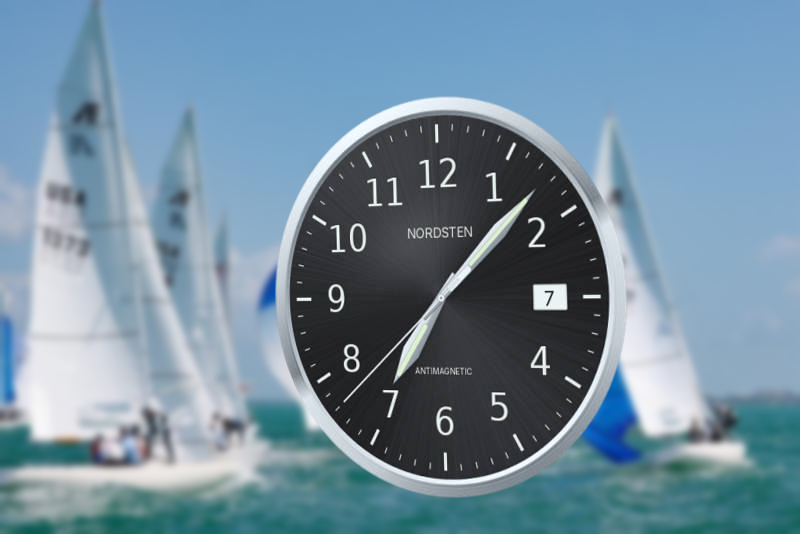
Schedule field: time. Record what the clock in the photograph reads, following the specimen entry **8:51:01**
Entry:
**7:07:38**
